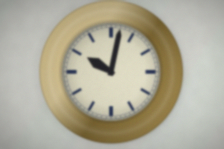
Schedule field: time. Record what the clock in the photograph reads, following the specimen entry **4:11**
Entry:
**10:02**
